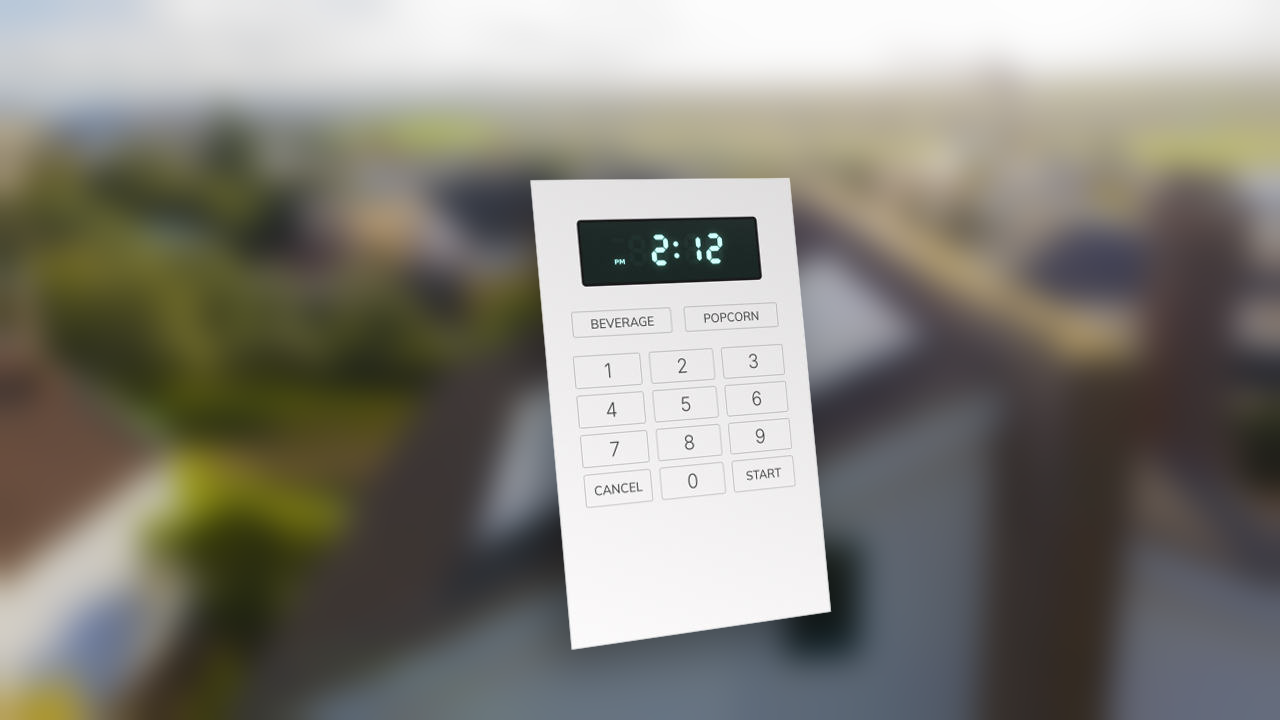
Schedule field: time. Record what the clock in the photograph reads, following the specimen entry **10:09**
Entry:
**2:12**
